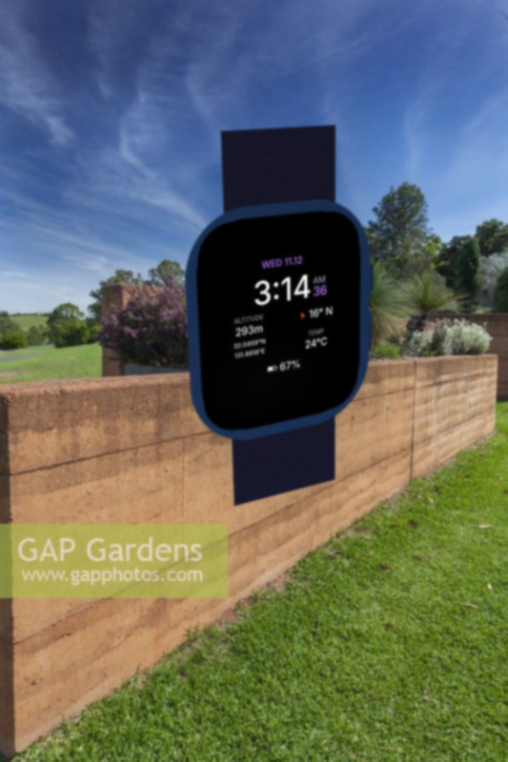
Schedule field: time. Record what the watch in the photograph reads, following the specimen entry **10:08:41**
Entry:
**3:14:36**
